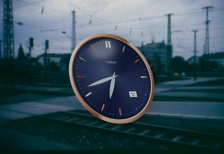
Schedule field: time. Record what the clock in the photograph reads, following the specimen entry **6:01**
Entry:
**6:42**
